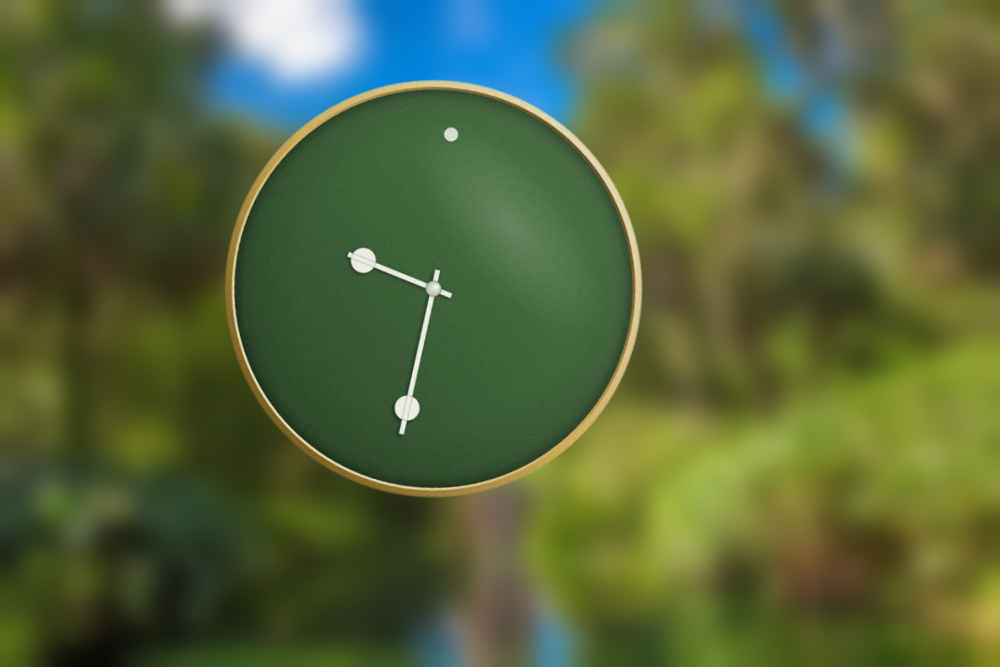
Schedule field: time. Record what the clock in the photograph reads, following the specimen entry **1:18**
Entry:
**9:31**
